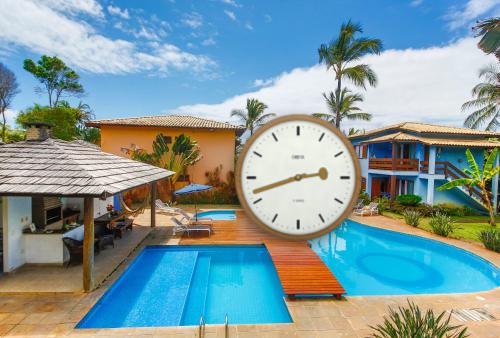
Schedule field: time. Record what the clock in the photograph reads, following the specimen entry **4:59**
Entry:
**2:42**
